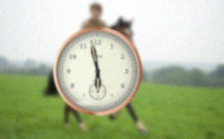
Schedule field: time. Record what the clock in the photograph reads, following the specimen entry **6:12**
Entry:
**5:58**
